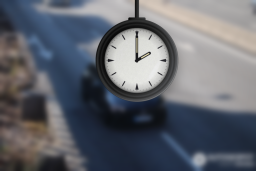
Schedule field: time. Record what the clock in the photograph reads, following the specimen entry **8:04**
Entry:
**2:00**
